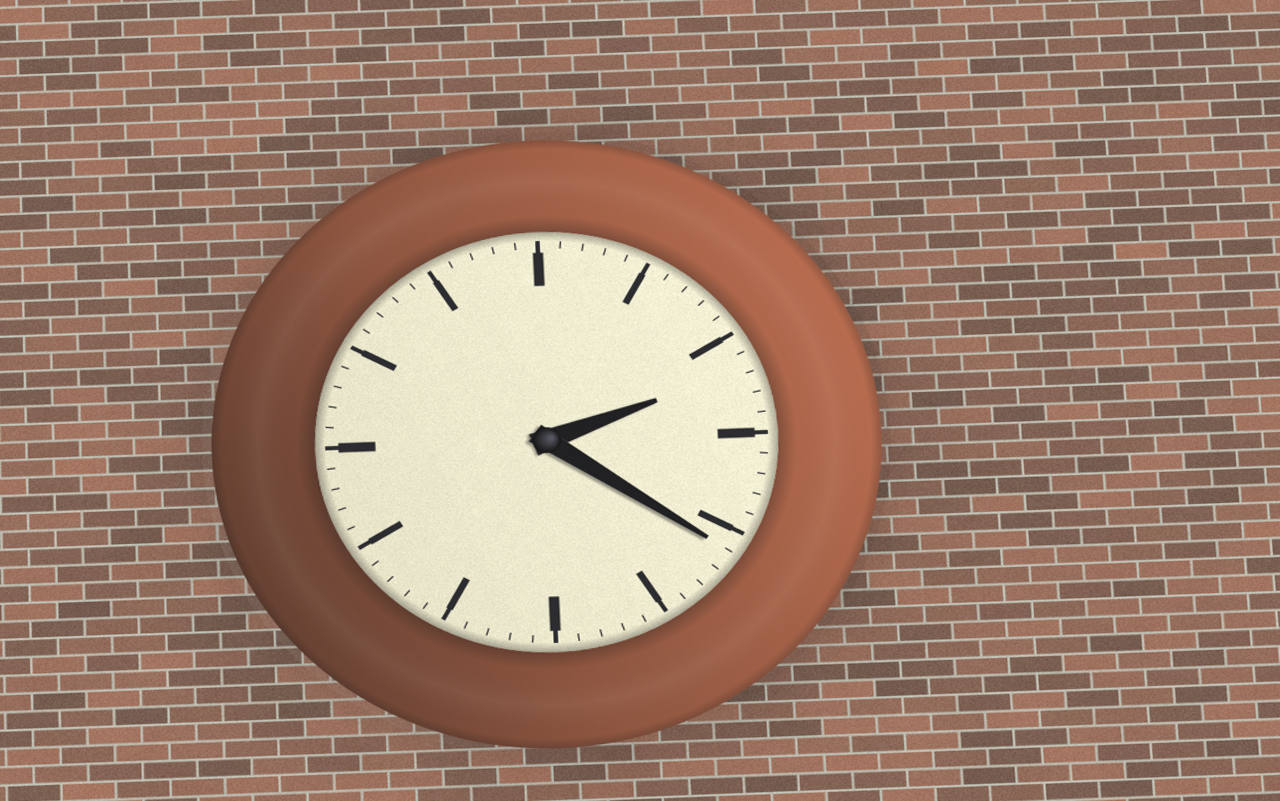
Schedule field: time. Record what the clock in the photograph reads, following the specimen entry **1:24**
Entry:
**2:21**
